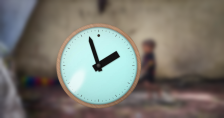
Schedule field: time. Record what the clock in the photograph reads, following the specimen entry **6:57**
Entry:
**1:57**
